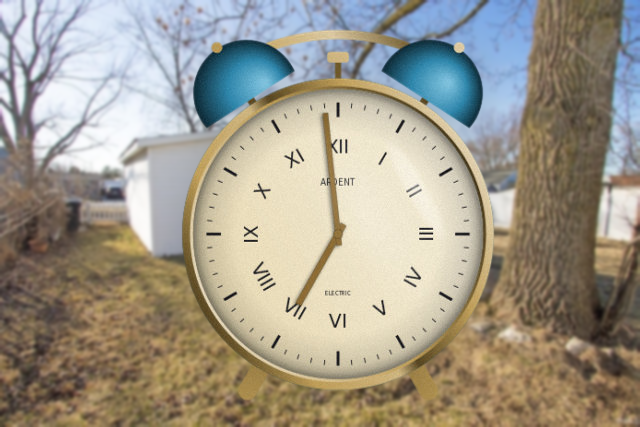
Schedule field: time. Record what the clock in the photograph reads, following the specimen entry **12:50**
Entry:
**6:59**
